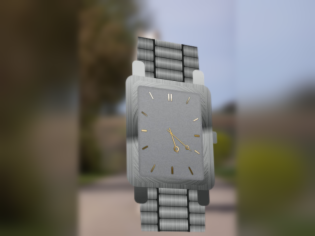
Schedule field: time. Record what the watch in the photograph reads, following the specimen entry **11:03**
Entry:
**5:21**
